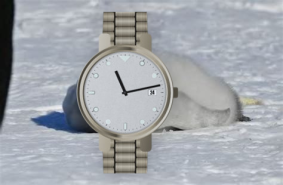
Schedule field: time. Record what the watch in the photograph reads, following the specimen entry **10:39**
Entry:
**11:13**
